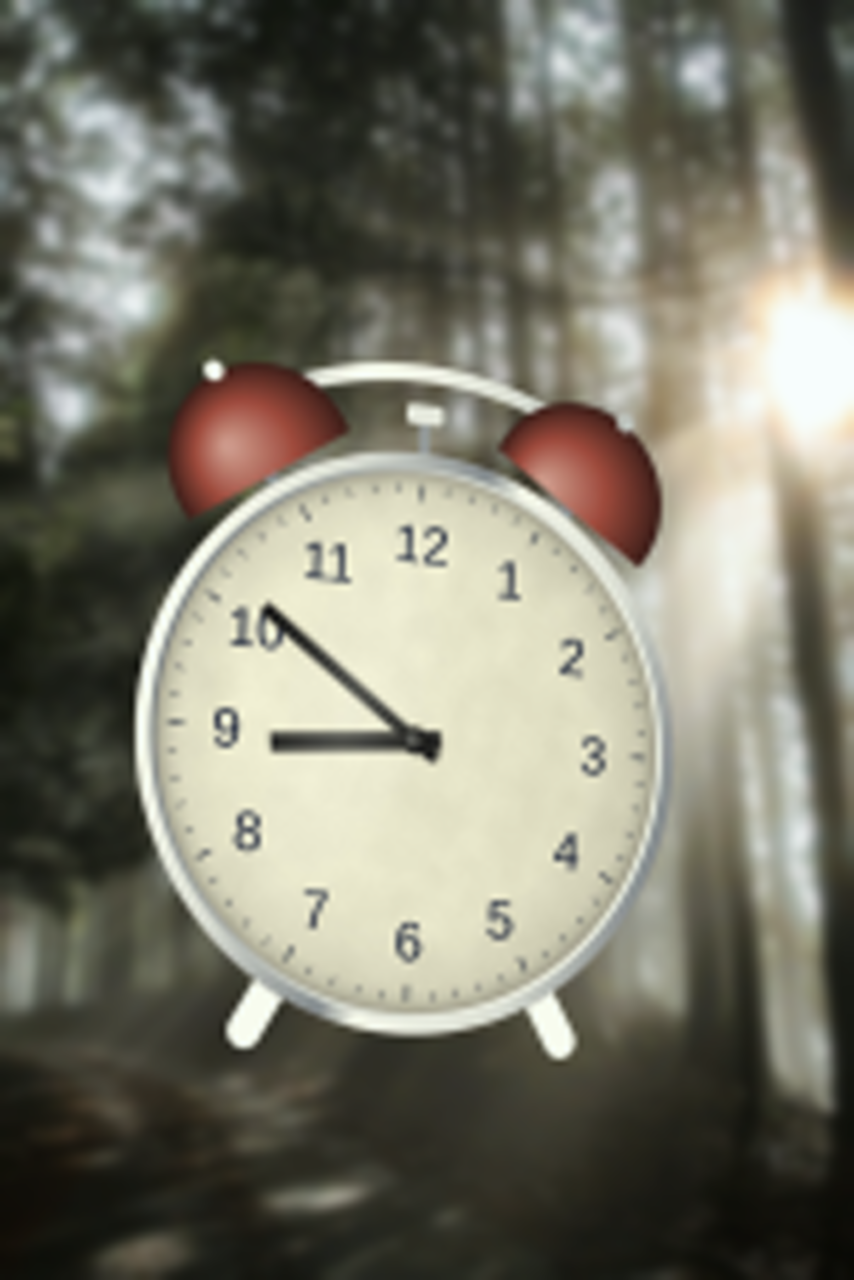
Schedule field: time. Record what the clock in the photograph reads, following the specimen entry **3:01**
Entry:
**8:51**
